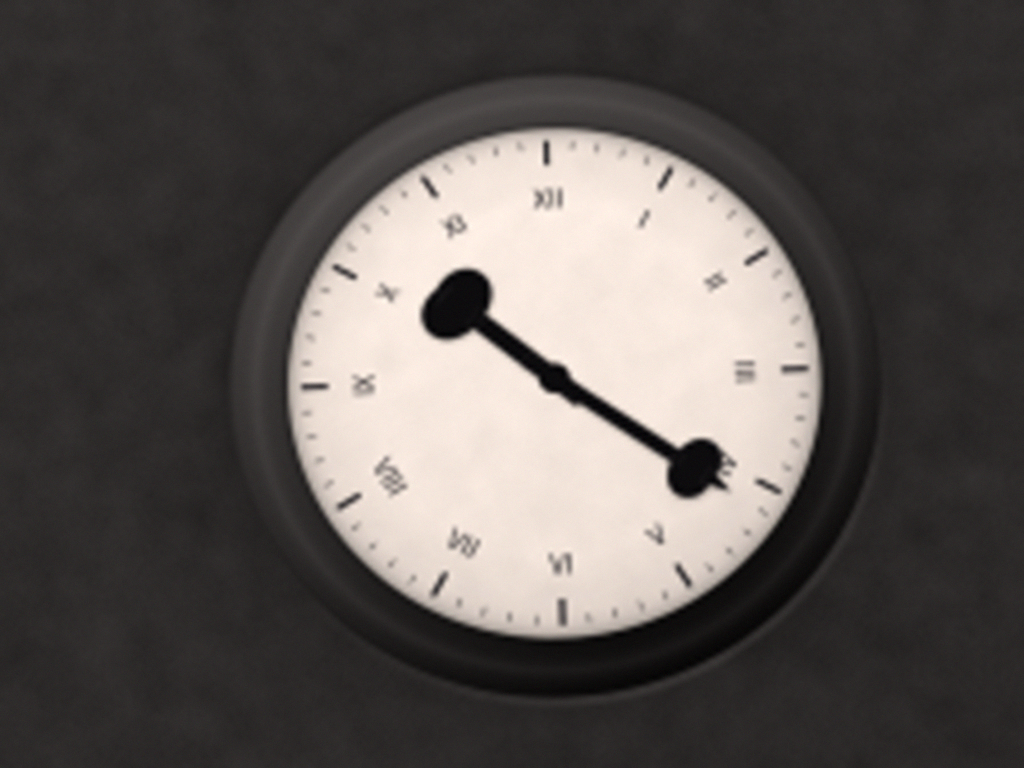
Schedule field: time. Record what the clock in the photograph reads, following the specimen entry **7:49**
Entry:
**10:21**
